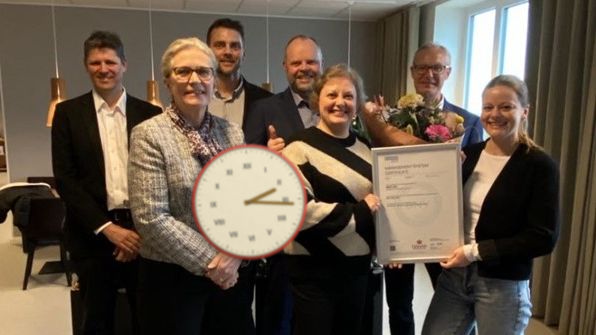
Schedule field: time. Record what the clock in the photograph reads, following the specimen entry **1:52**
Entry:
**2:16**
